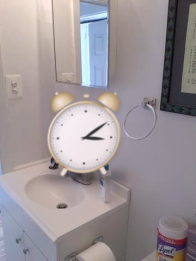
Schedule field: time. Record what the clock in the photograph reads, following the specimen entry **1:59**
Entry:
**3:09**
